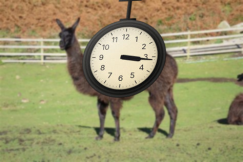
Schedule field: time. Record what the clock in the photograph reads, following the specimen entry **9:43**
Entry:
**3:16**
